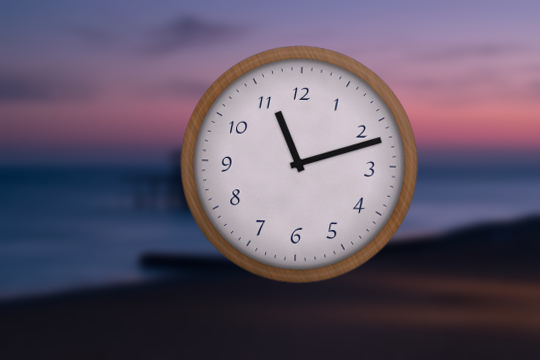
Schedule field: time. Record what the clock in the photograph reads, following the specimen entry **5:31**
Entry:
**11:12**
